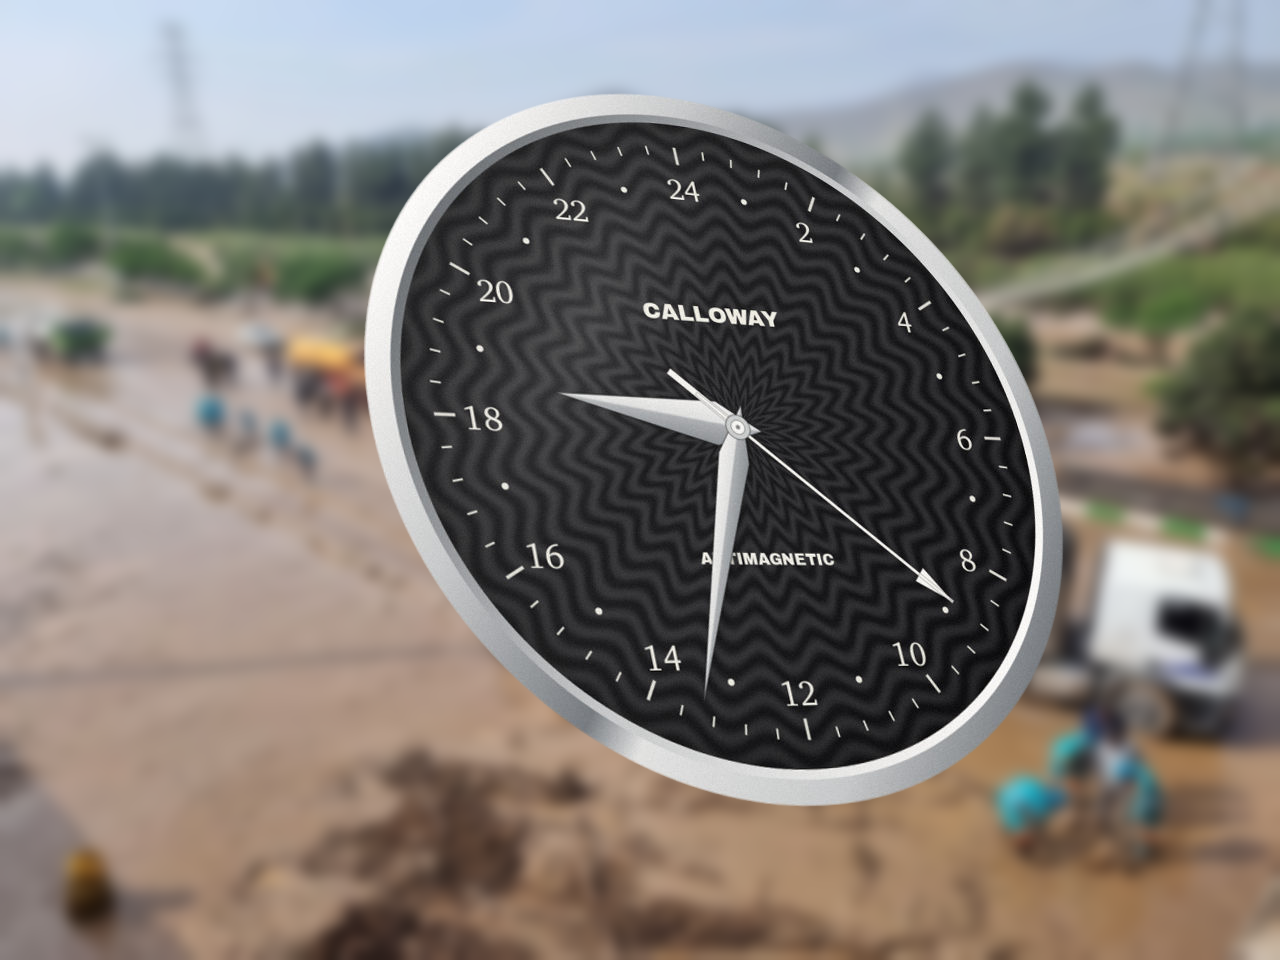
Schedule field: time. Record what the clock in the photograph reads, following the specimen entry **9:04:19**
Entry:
**18:33:22**
